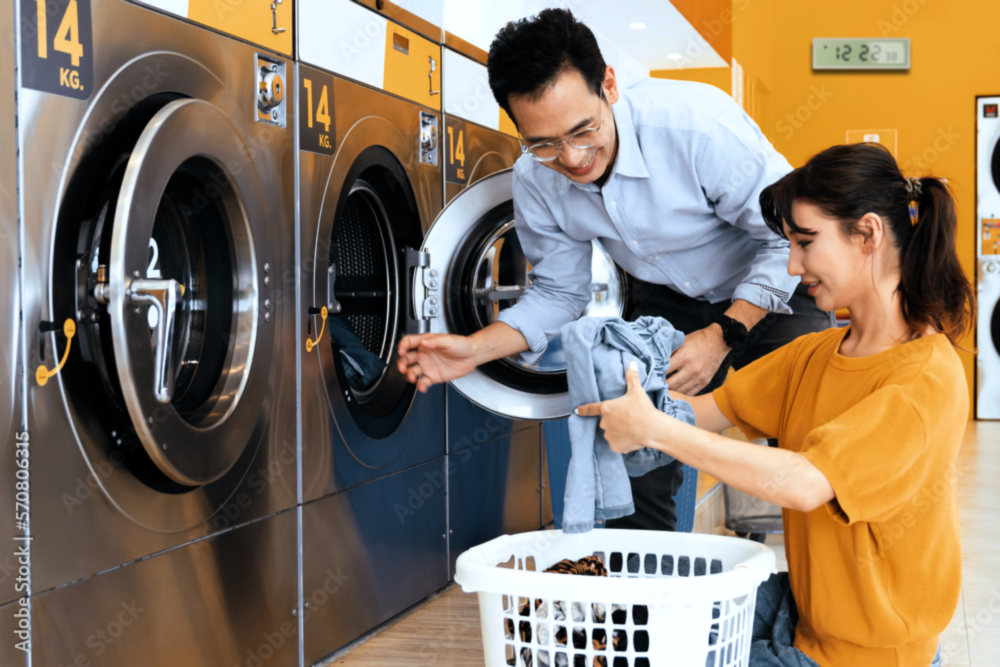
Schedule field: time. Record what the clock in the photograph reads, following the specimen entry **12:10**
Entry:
**12:22**
